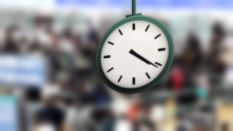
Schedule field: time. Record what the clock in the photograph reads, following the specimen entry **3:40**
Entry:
**4:21**
